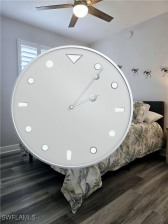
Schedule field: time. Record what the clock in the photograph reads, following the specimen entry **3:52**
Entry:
**2:06**
